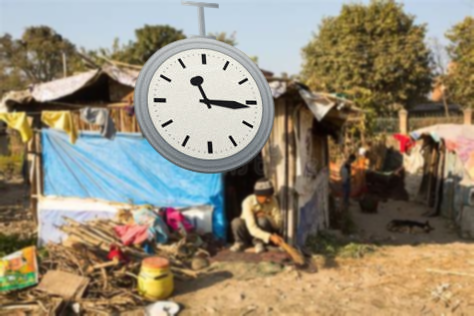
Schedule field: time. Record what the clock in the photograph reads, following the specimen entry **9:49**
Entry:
**11:16**
